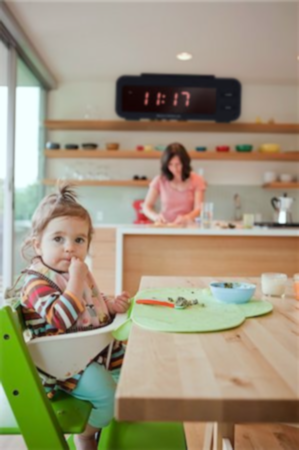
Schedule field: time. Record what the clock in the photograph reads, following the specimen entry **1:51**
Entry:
**11:17**
